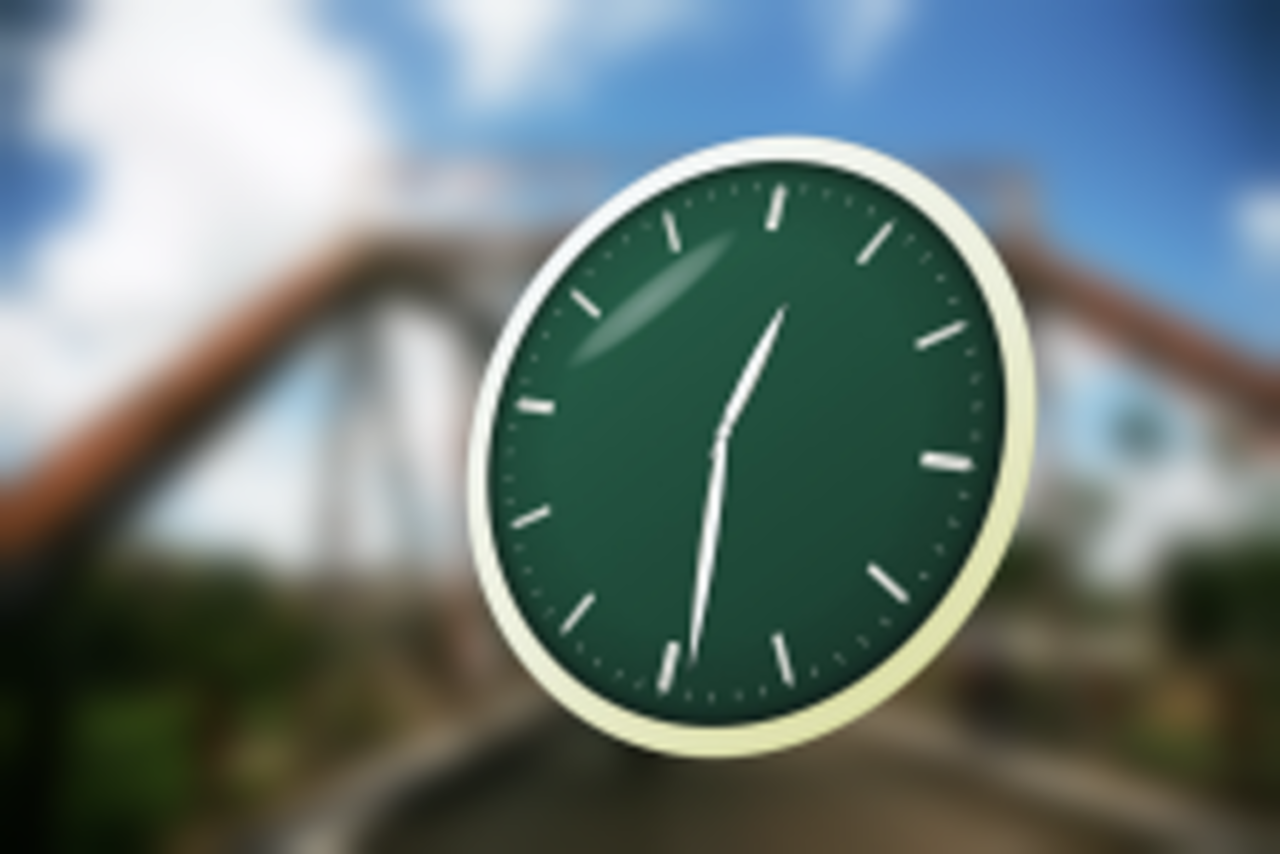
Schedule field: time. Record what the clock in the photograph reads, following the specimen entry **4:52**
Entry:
**12:29**
